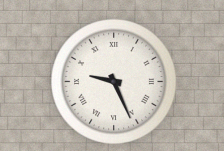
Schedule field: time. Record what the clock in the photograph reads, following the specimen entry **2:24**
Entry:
**9:26**
